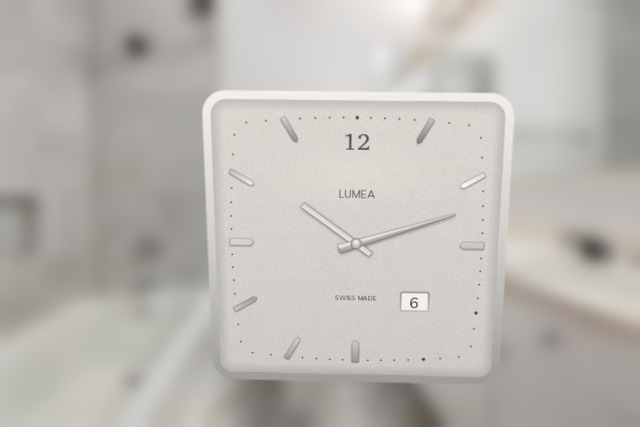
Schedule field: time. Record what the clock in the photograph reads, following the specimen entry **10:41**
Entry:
**10:12**
